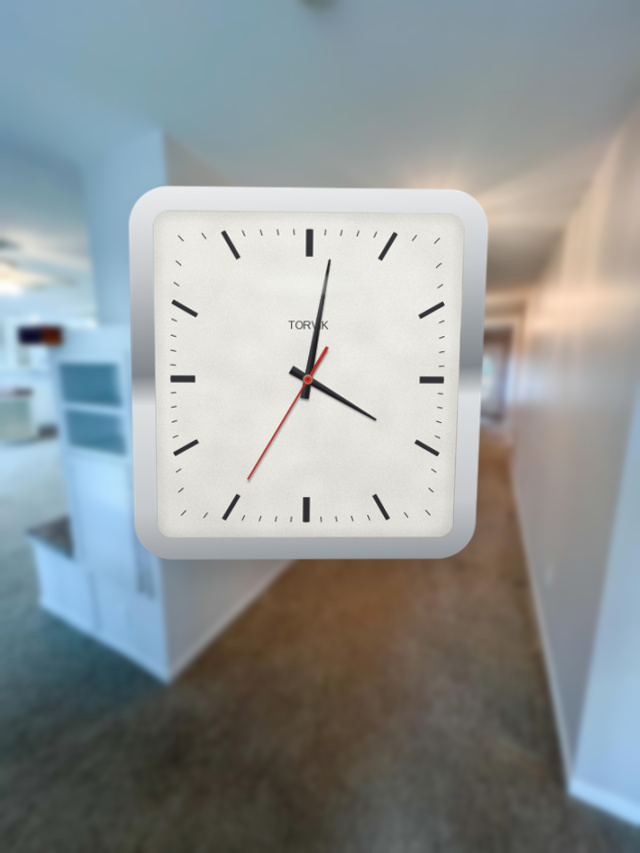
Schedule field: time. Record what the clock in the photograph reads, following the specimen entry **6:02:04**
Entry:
**4:01:35**
